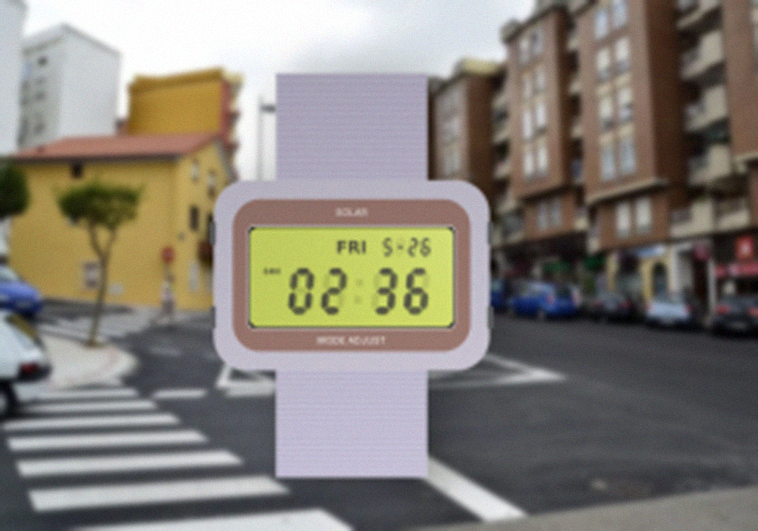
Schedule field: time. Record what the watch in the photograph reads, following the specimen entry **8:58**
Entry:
**2:36**
